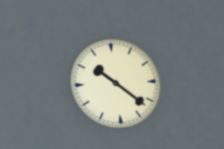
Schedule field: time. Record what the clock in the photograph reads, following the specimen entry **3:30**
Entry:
**10:22**
